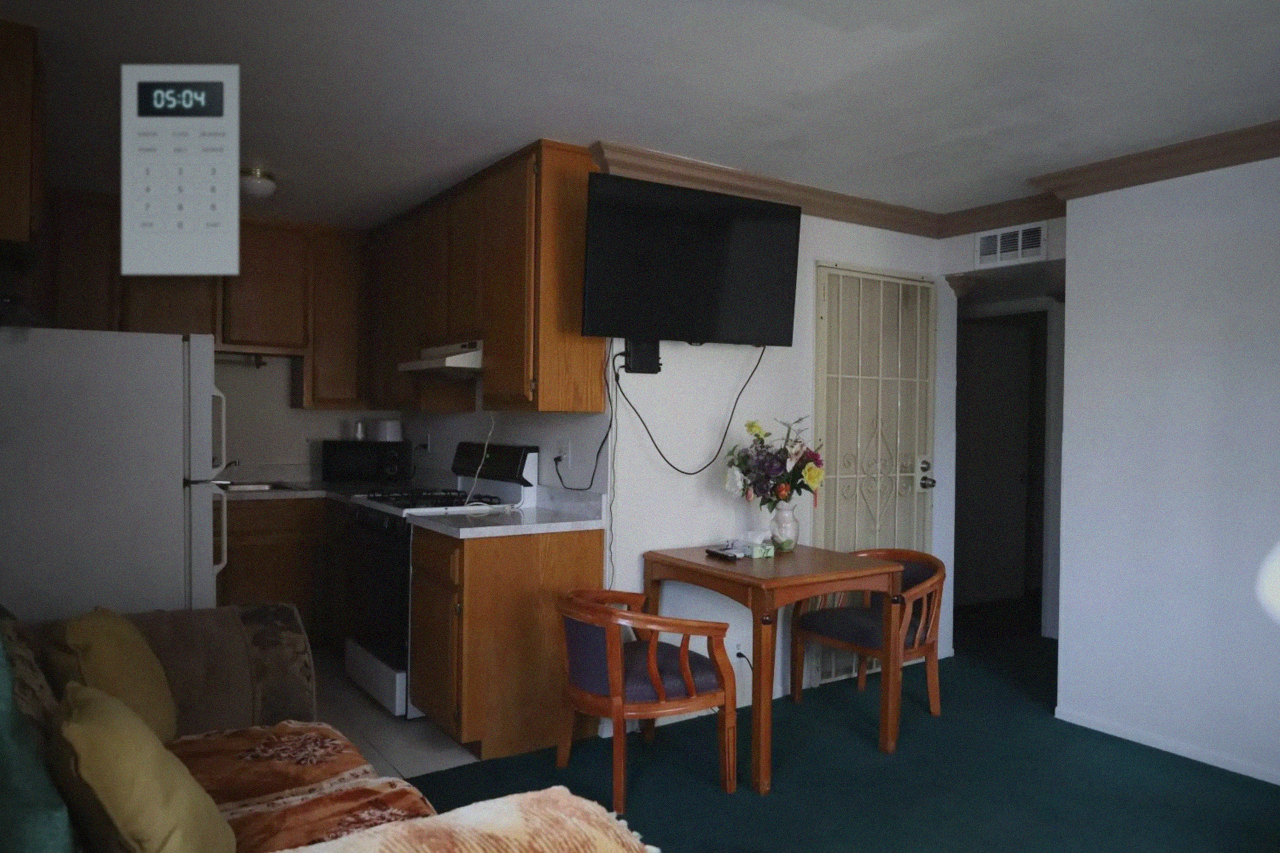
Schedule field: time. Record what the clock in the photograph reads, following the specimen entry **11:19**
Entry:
**5:04**
